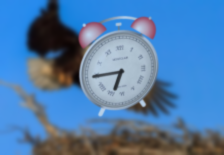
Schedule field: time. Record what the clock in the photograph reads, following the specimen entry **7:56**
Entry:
**6:45**
